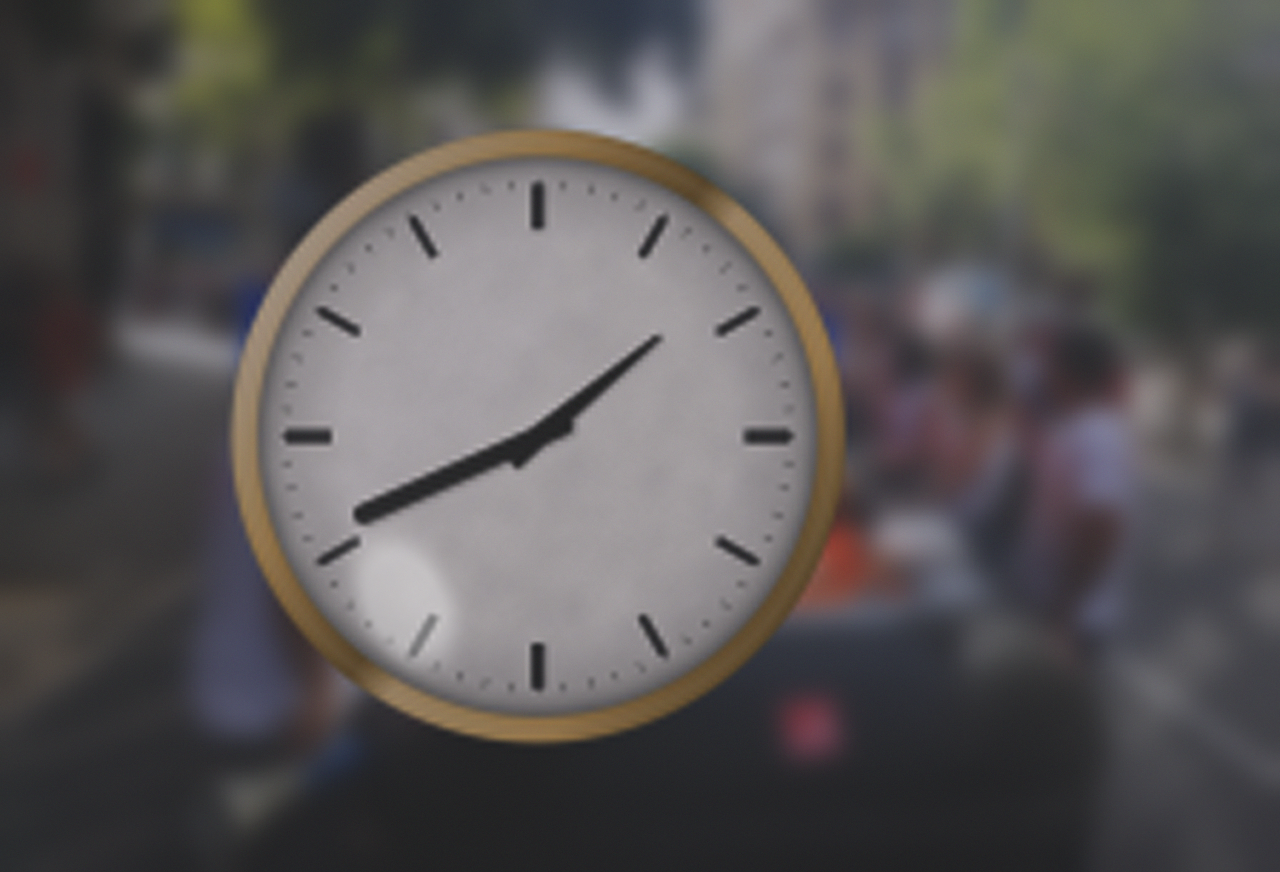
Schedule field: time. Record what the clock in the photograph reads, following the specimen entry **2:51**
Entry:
**1:41**
